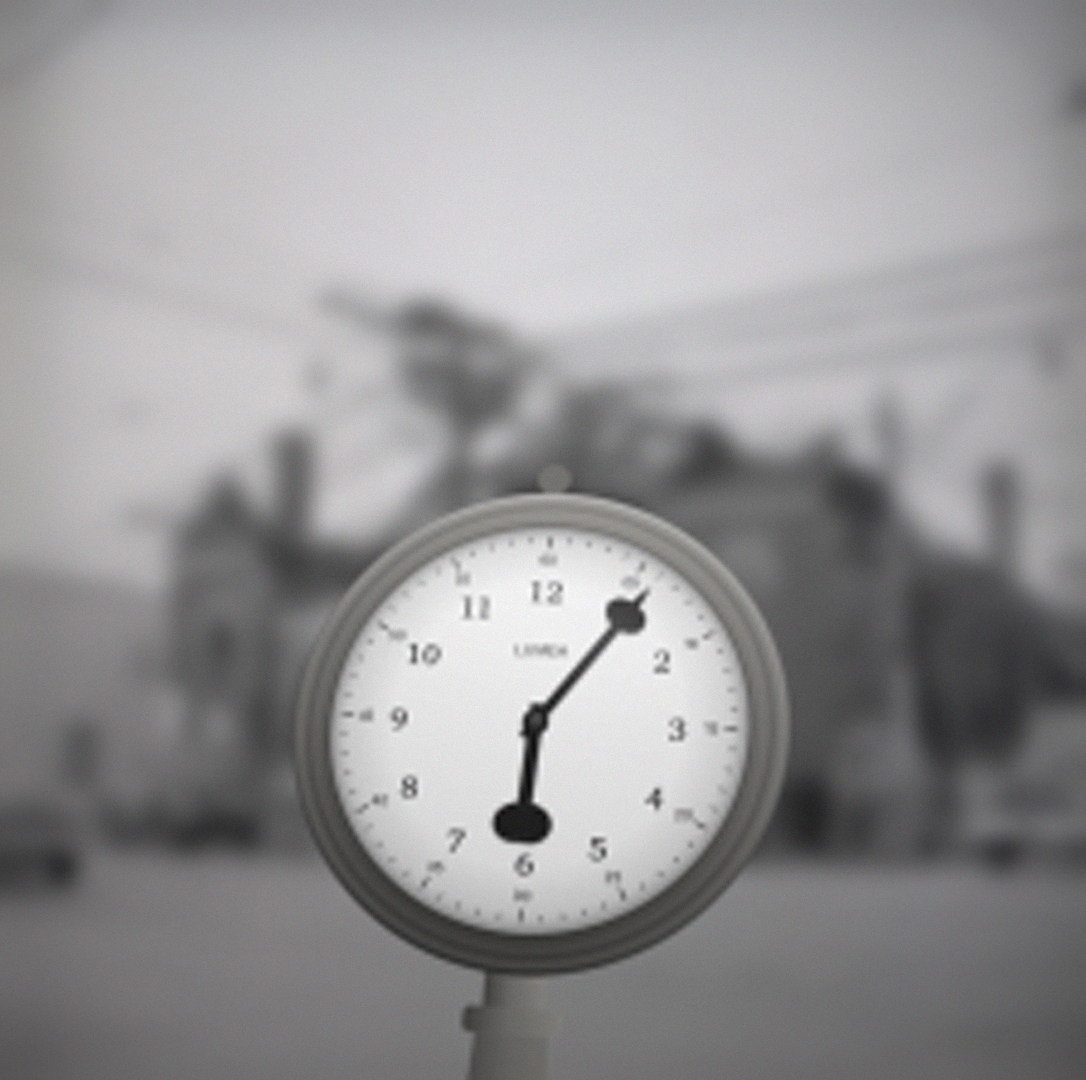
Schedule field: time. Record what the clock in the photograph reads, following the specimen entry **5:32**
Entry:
**6:06**
